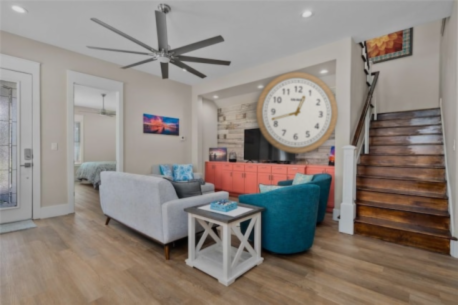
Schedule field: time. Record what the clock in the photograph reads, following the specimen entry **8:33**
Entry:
**12:42**
